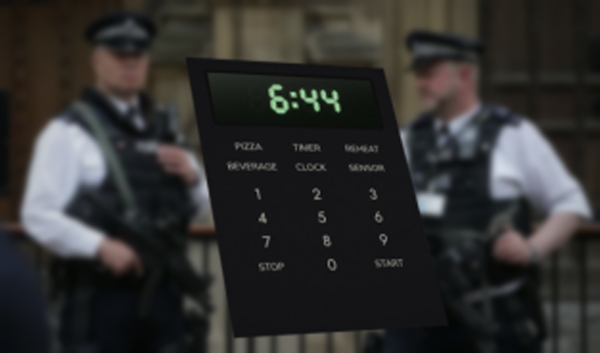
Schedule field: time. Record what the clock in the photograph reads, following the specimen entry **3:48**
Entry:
**6:44**
